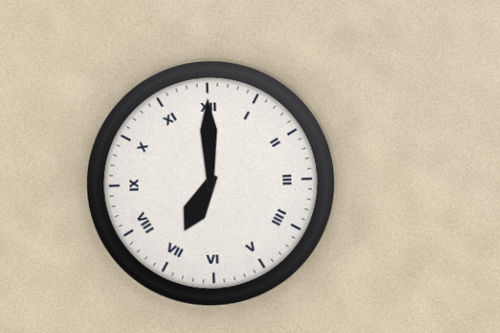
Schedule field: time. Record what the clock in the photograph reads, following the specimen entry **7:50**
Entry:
**7:00**
